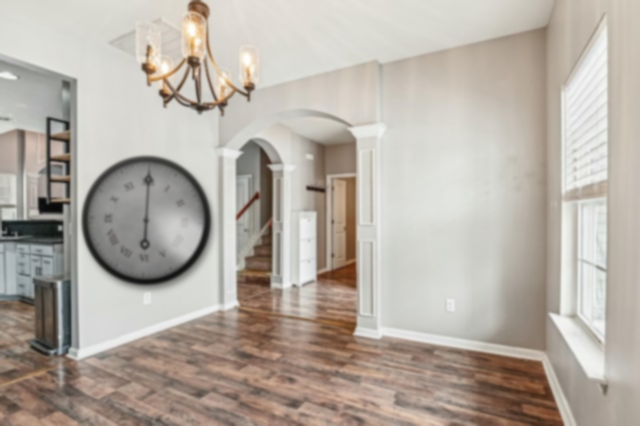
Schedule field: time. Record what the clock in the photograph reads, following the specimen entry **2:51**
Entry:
**6:00**
